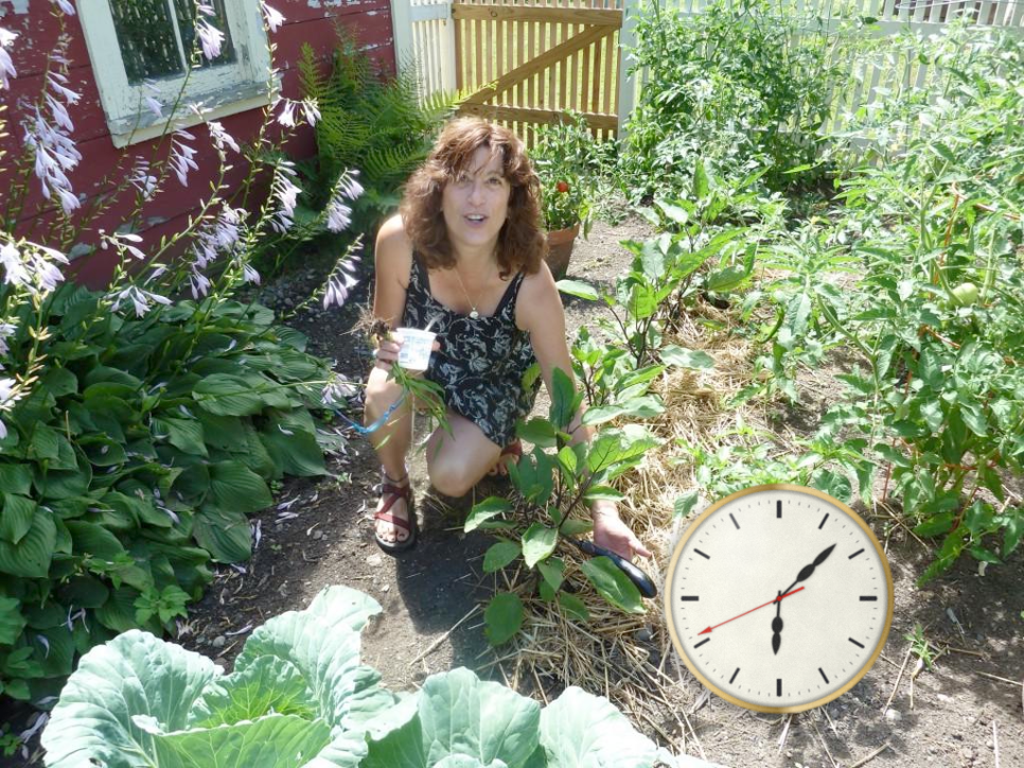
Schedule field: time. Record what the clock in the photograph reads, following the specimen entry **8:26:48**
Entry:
**6:07:41**
